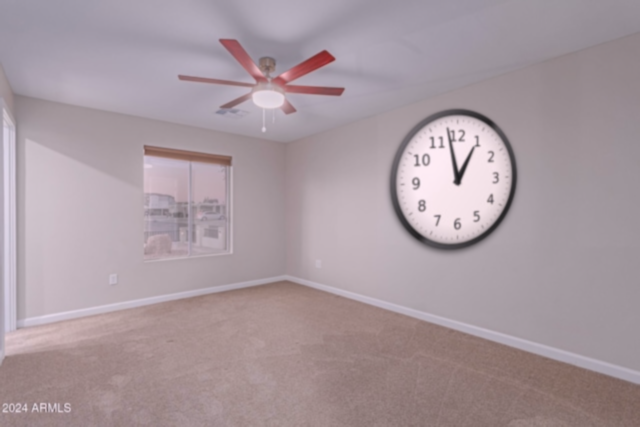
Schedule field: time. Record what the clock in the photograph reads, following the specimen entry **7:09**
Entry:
**12:58**
